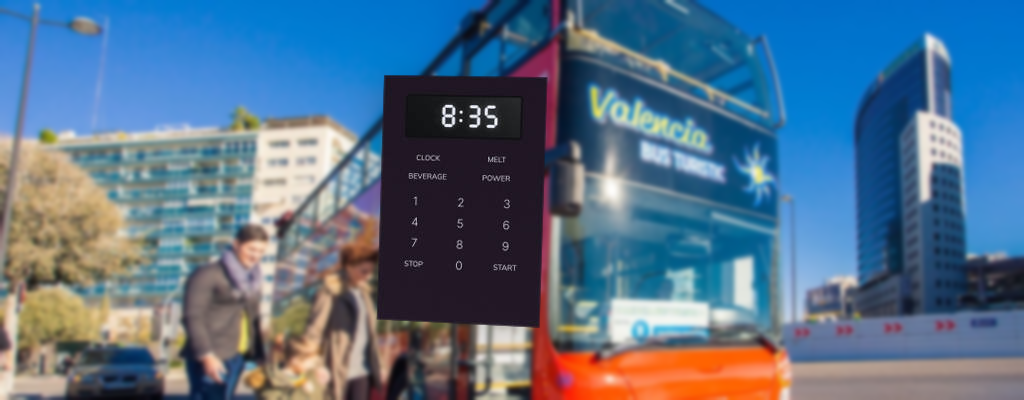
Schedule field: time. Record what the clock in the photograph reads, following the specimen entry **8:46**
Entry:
**8:35**
